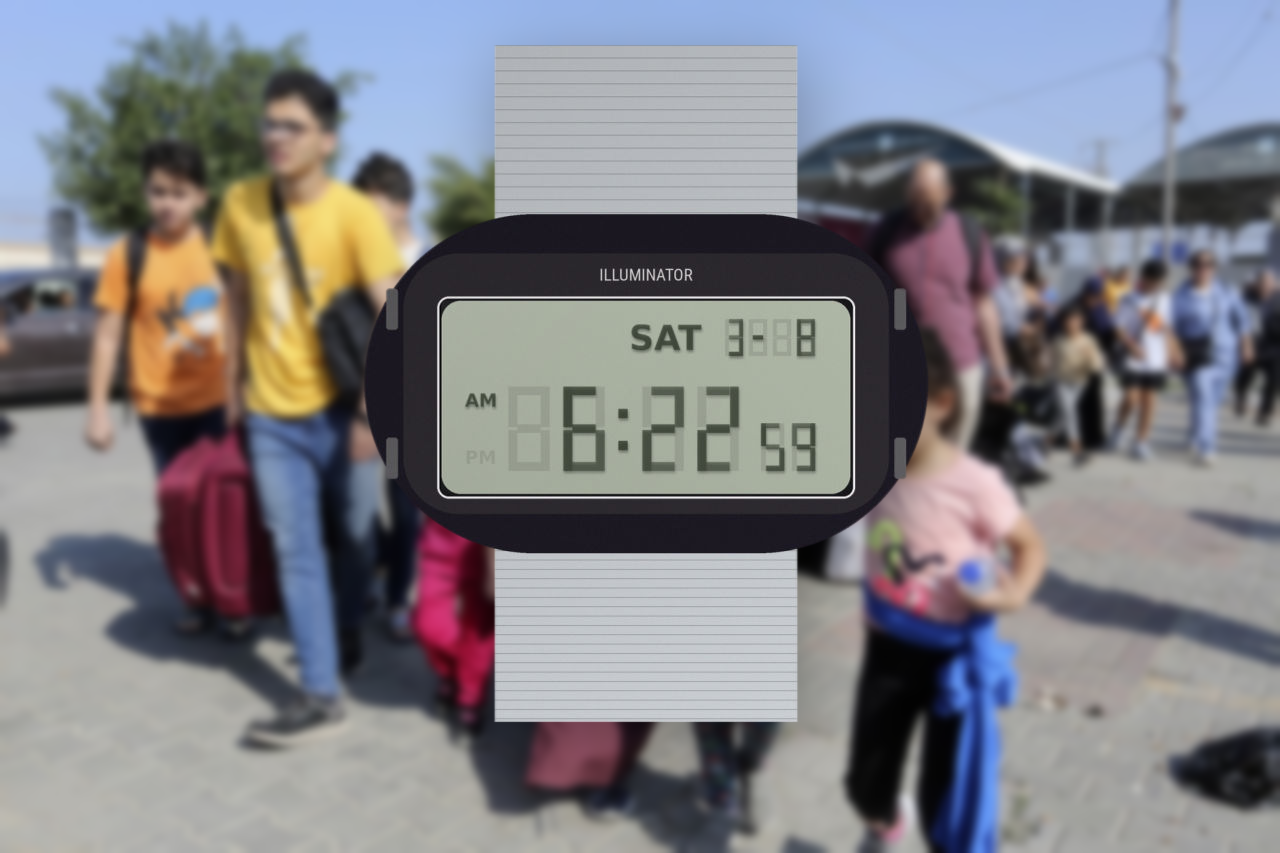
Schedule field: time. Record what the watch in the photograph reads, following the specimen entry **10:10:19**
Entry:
**6:22:59**
